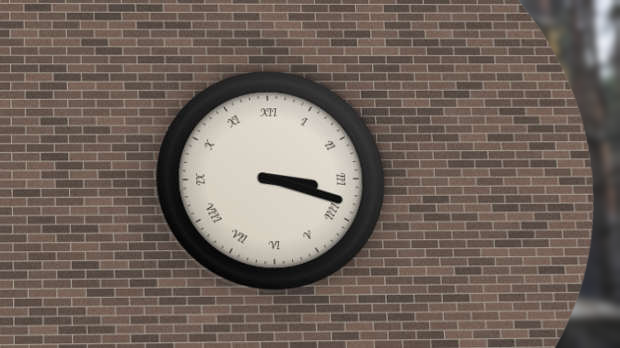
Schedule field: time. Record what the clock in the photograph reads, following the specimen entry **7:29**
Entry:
**3:18**
